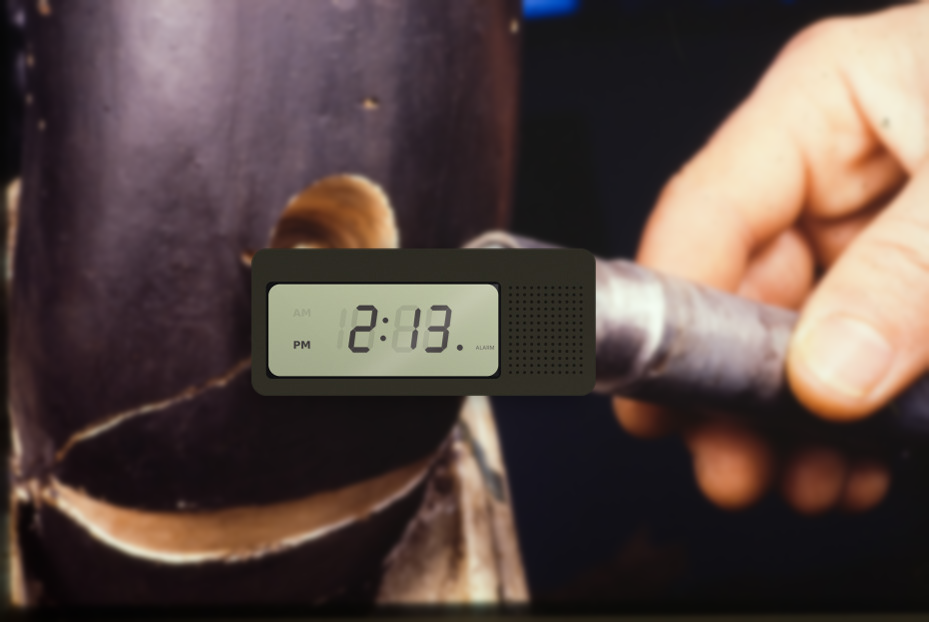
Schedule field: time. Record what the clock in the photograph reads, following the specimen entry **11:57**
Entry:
**2:13**
